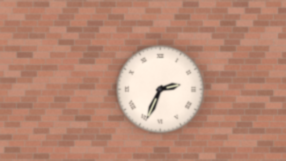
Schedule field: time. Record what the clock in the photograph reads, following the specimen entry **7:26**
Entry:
**2:34**
